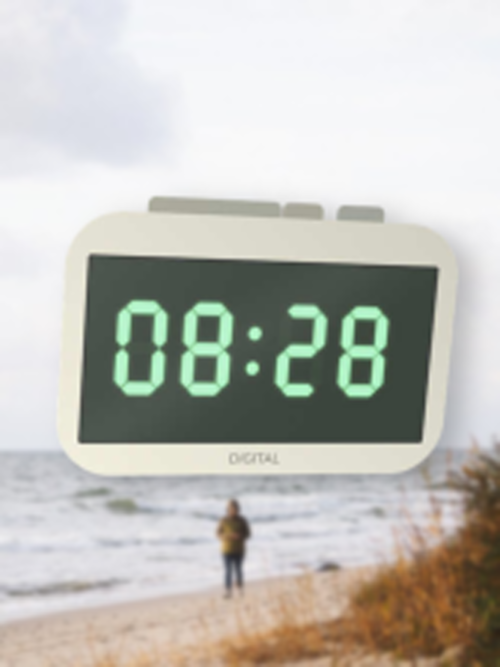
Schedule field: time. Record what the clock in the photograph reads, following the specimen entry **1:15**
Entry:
**8:28**
